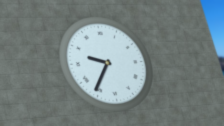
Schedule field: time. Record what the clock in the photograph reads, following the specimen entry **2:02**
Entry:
**9:36**
